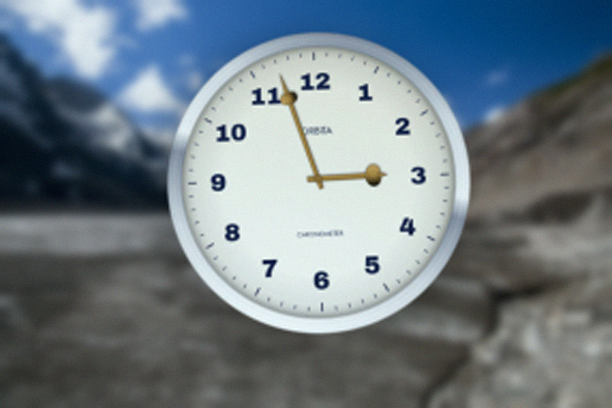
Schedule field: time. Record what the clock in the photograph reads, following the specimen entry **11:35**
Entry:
**2:57**
